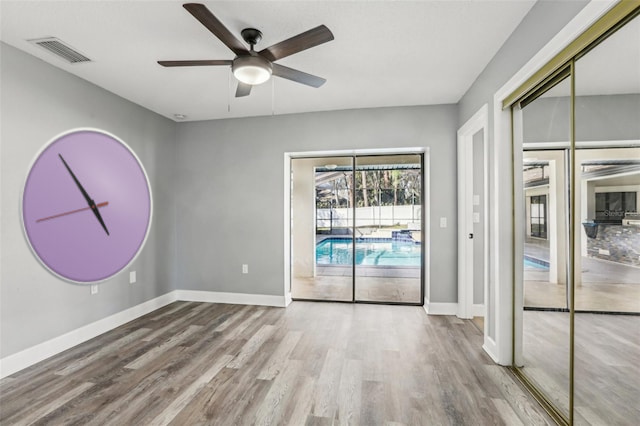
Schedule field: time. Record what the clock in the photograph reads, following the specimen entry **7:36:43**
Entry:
**4:53:43**
